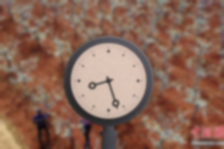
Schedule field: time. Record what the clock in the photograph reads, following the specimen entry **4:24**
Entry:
**8:27**
